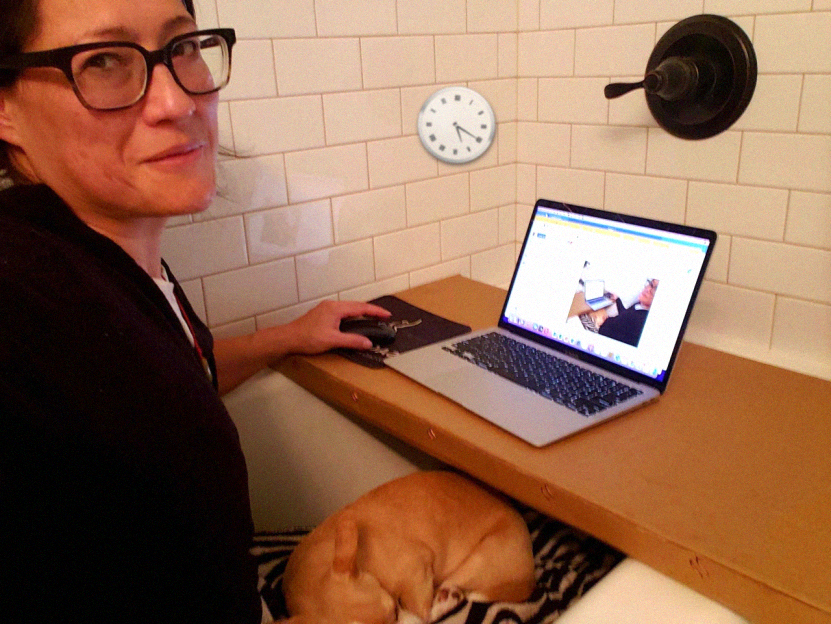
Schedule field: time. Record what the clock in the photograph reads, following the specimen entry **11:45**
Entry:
**5:20**
